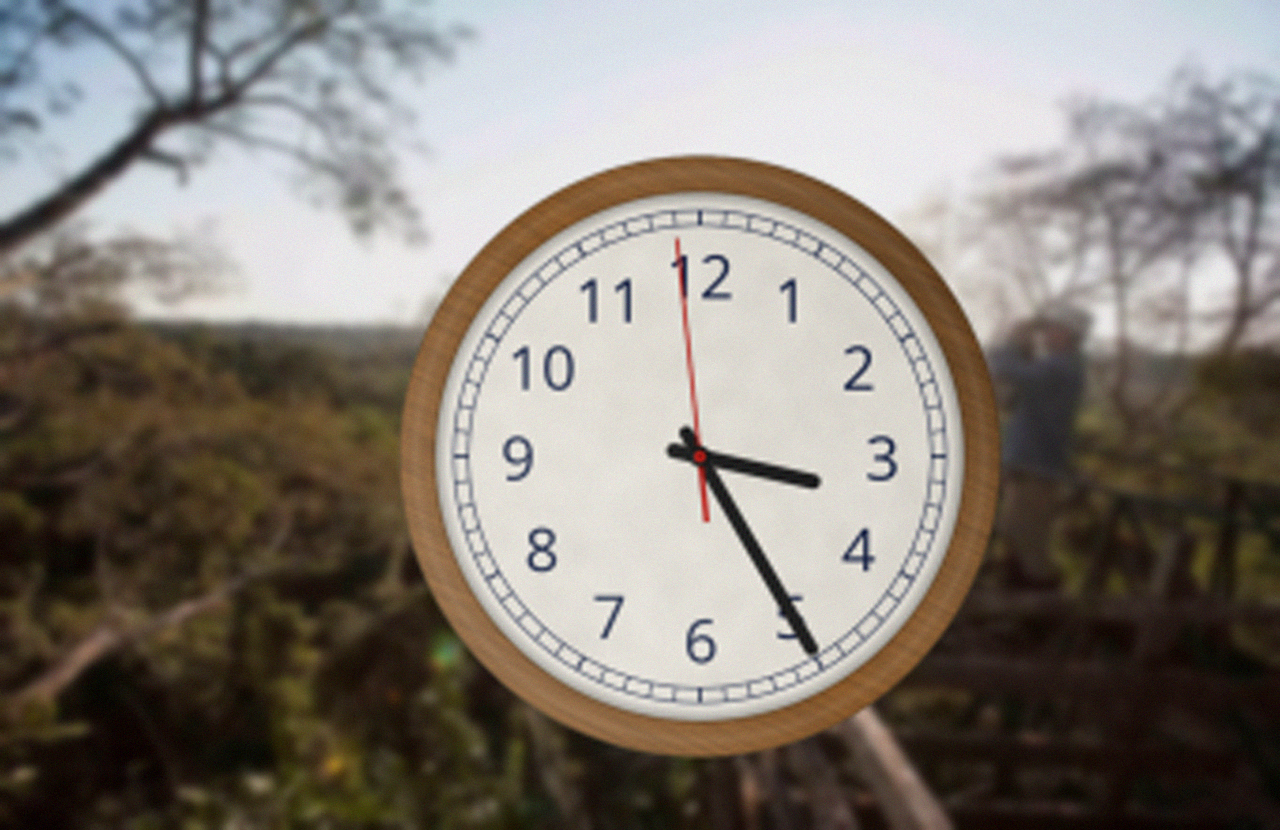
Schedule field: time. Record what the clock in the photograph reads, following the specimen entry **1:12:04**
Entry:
**3:24:59**
